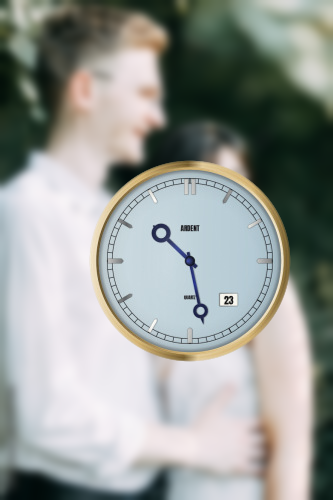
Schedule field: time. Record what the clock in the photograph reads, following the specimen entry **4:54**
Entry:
**10:28**
